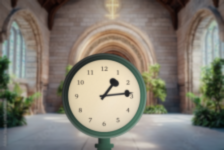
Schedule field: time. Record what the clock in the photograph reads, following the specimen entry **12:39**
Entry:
**1:14**
